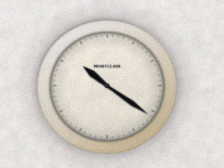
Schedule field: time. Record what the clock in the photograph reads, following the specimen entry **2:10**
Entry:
**10:21**
